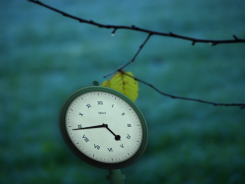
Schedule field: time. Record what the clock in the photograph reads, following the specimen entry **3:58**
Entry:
**4:44**
